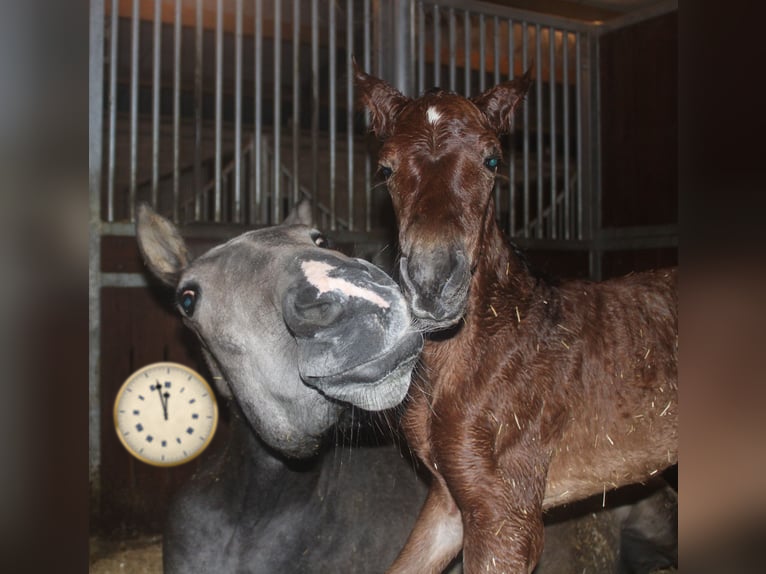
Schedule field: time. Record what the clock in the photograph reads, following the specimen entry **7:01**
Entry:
**11:57**
